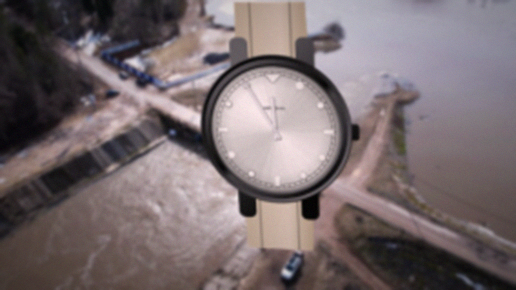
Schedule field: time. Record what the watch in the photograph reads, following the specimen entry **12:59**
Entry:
**11:55**
